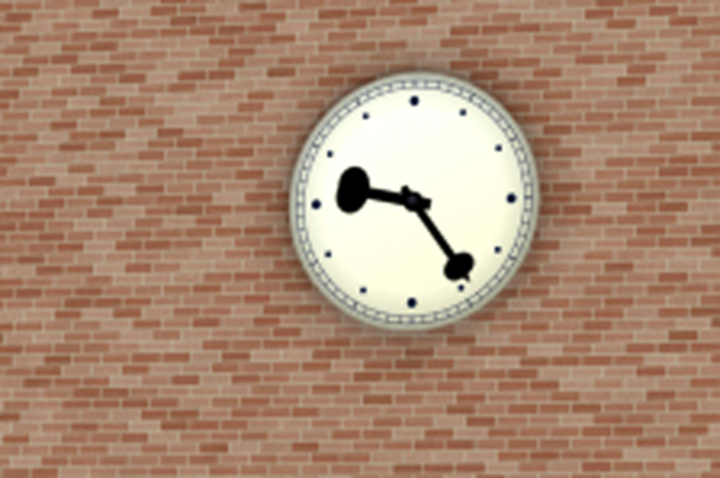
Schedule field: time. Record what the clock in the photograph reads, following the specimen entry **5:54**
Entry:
**9:24**
